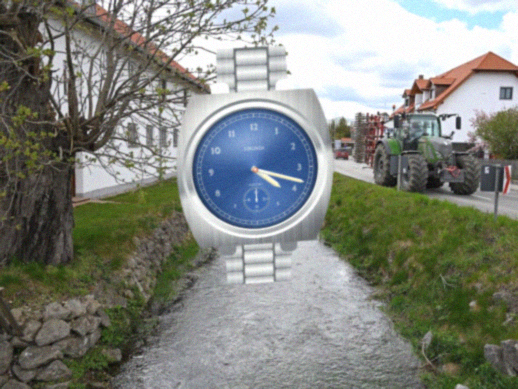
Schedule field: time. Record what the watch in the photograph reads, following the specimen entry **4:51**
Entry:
**4:18**
